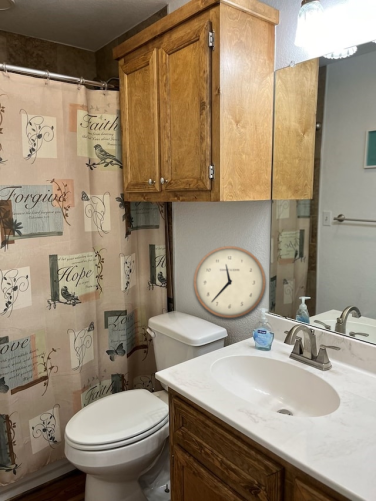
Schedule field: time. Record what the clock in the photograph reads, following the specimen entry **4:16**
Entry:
**11:37**
